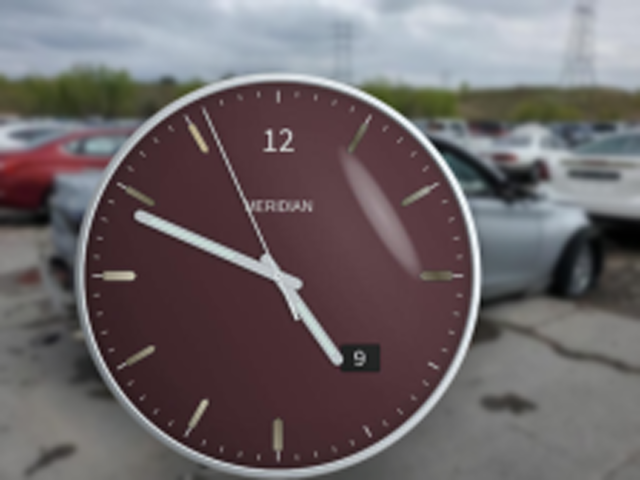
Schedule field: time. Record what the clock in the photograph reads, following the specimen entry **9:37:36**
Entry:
**4:48:56**
